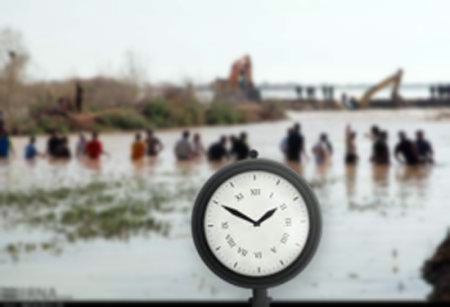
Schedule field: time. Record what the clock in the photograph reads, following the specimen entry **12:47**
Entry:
**1:50**
